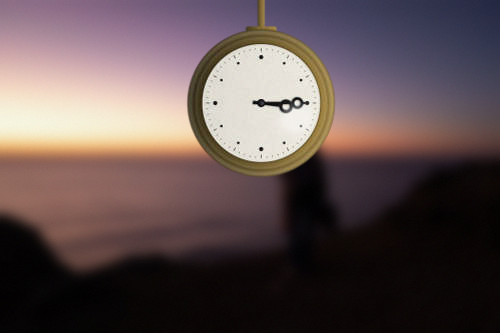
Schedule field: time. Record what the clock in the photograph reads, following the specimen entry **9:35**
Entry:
**3:15**
